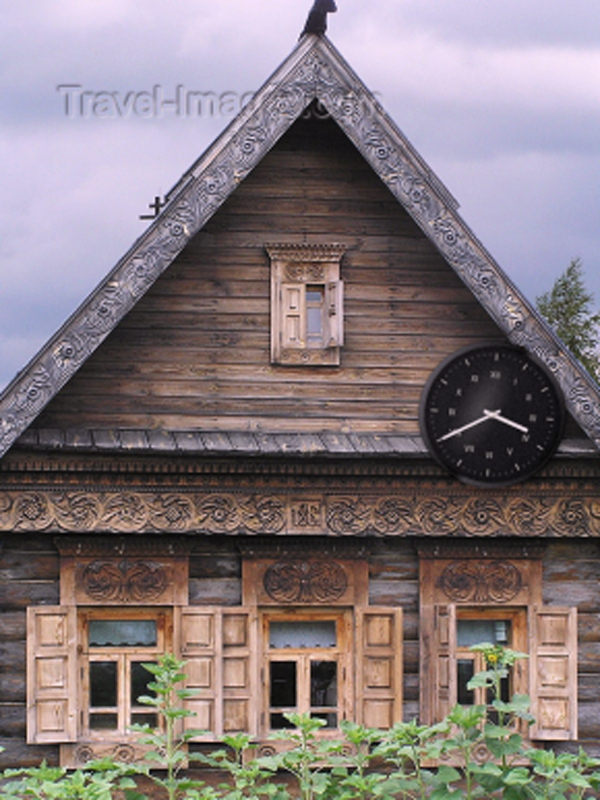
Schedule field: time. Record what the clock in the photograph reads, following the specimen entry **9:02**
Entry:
**3:40**
